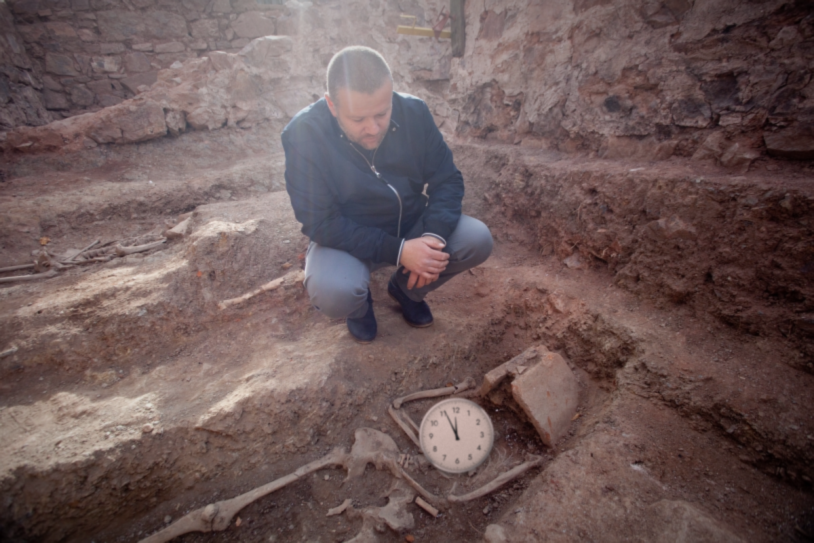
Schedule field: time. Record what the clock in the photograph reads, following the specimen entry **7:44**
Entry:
**11:56**
